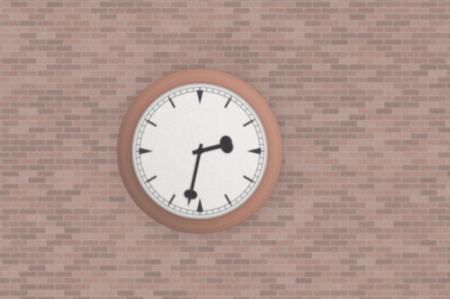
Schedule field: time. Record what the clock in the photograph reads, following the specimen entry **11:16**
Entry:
**2:32**
